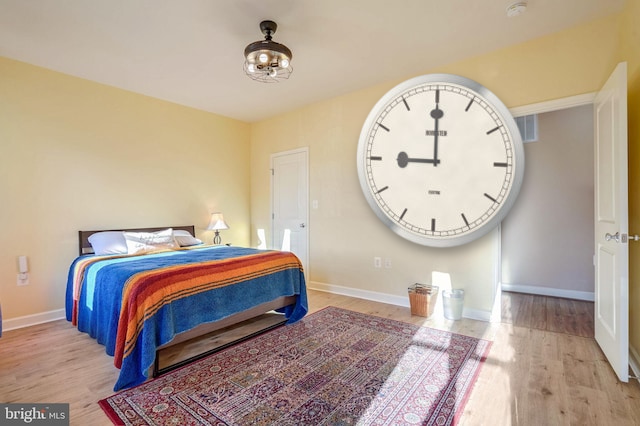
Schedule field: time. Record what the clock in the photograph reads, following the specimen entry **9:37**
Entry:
**9:00**
